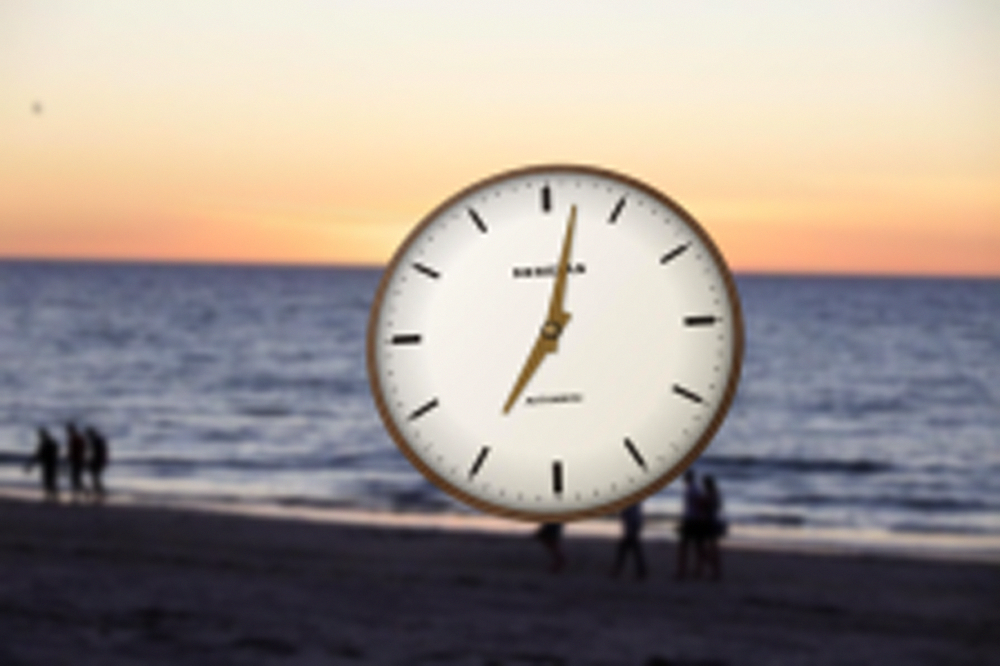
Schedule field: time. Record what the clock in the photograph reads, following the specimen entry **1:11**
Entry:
**7:02**
